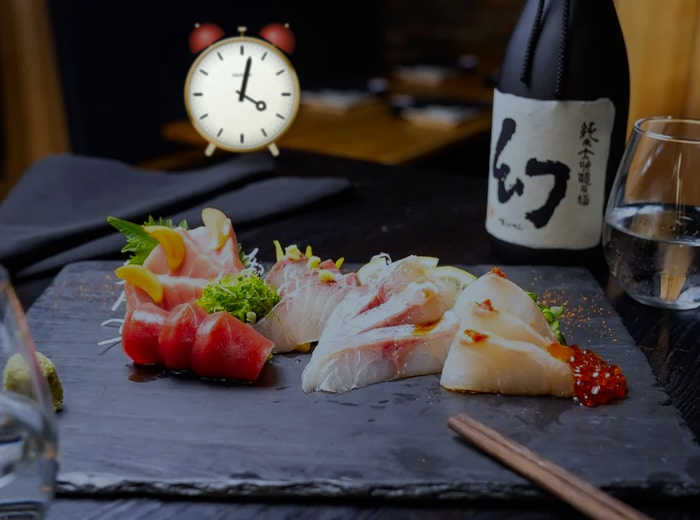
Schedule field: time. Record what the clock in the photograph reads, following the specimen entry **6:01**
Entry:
**4:02**
